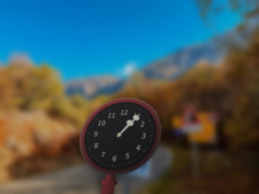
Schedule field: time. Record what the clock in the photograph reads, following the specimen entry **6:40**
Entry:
**1:06**
